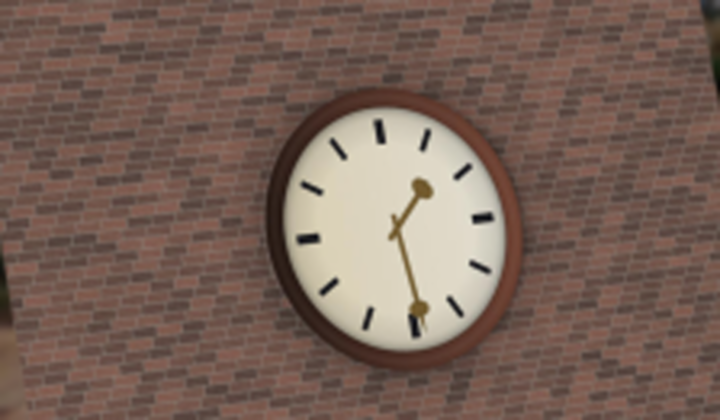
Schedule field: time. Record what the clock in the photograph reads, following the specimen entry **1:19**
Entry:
**1:29**
